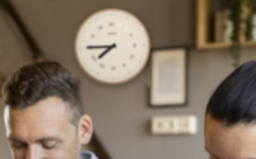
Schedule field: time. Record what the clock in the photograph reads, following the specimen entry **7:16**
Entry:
**7:45**
